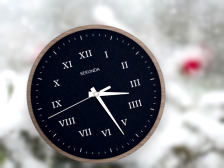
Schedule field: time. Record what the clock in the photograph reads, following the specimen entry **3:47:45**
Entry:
**3:26:43**
